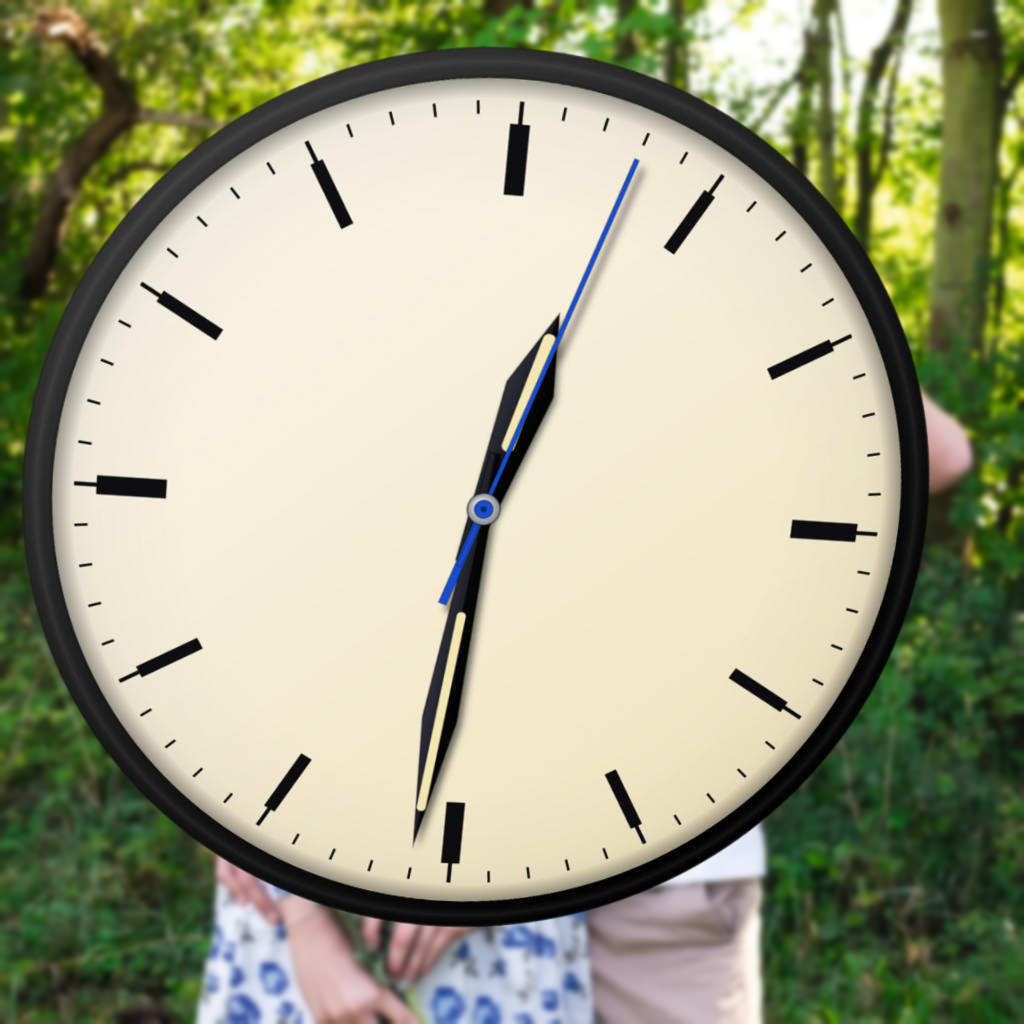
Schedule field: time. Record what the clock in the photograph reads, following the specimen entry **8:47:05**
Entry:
**12:31:03**
